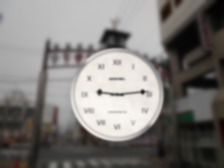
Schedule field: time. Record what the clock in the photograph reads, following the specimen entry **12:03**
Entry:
**9:14**
